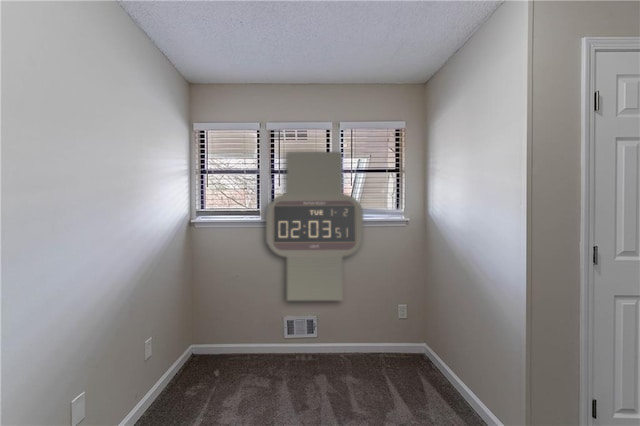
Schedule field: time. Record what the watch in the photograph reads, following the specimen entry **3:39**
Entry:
**2:03**
